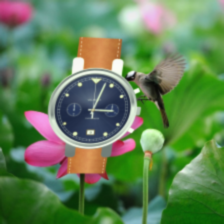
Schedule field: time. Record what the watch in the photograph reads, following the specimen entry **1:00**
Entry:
**3:03**
